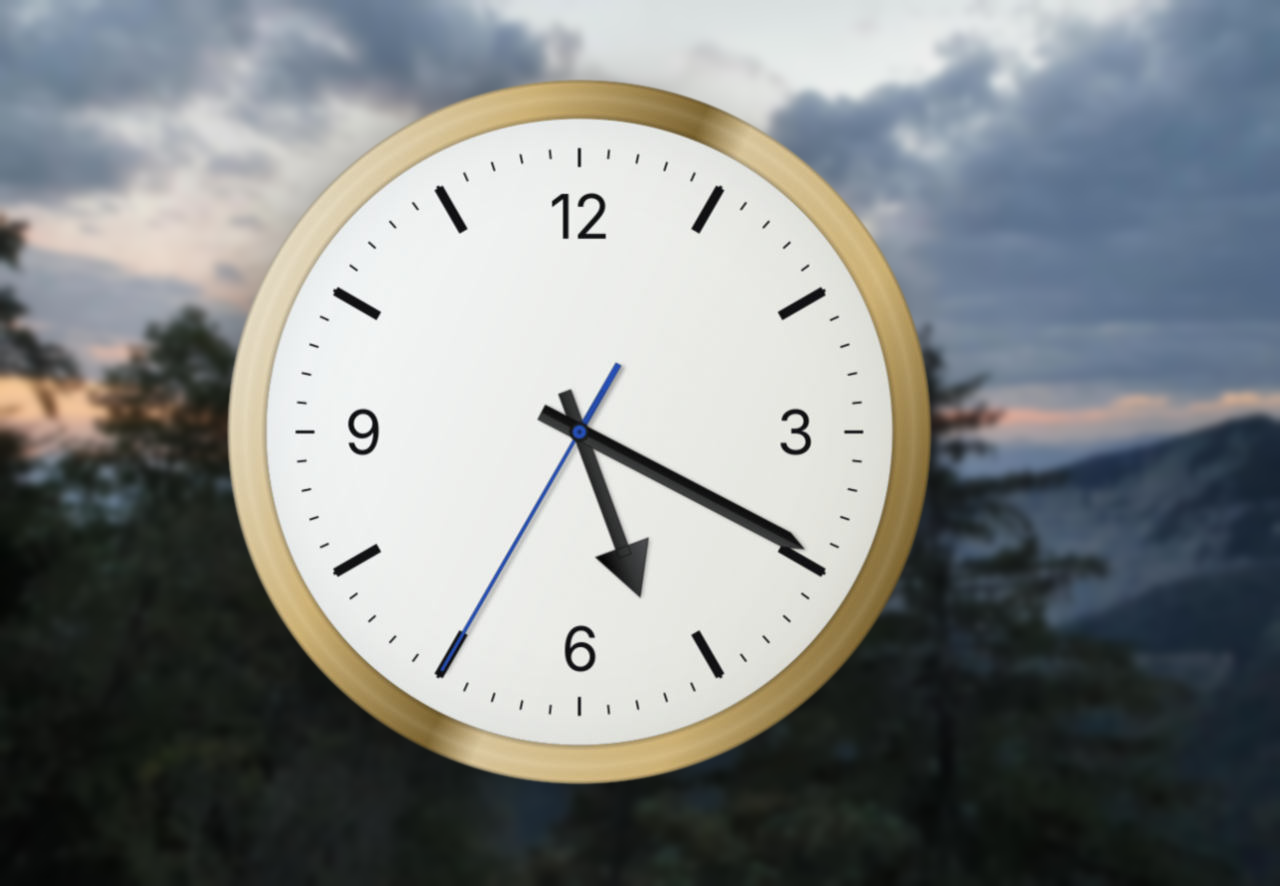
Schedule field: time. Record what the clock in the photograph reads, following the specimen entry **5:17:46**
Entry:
**5:19:35**
